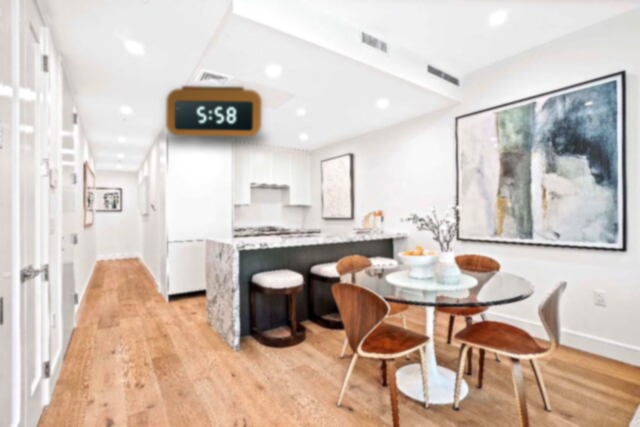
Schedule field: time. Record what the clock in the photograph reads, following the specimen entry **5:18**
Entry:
**5:58**
